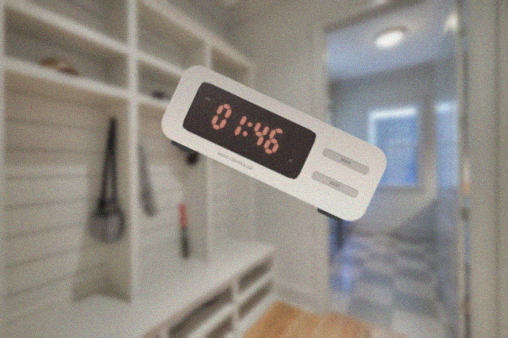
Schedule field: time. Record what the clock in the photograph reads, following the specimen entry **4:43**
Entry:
**1:46**
